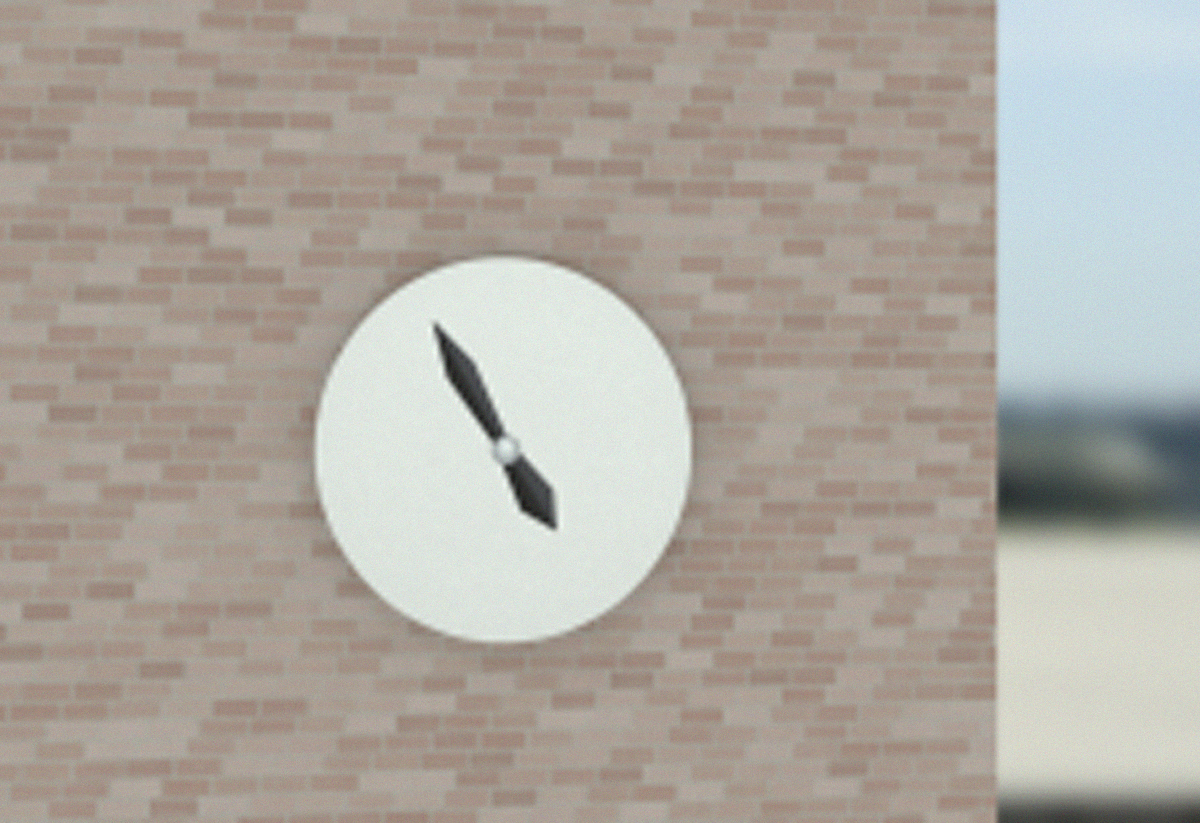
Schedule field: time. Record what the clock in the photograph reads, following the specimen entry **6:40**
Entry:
**4:55**
